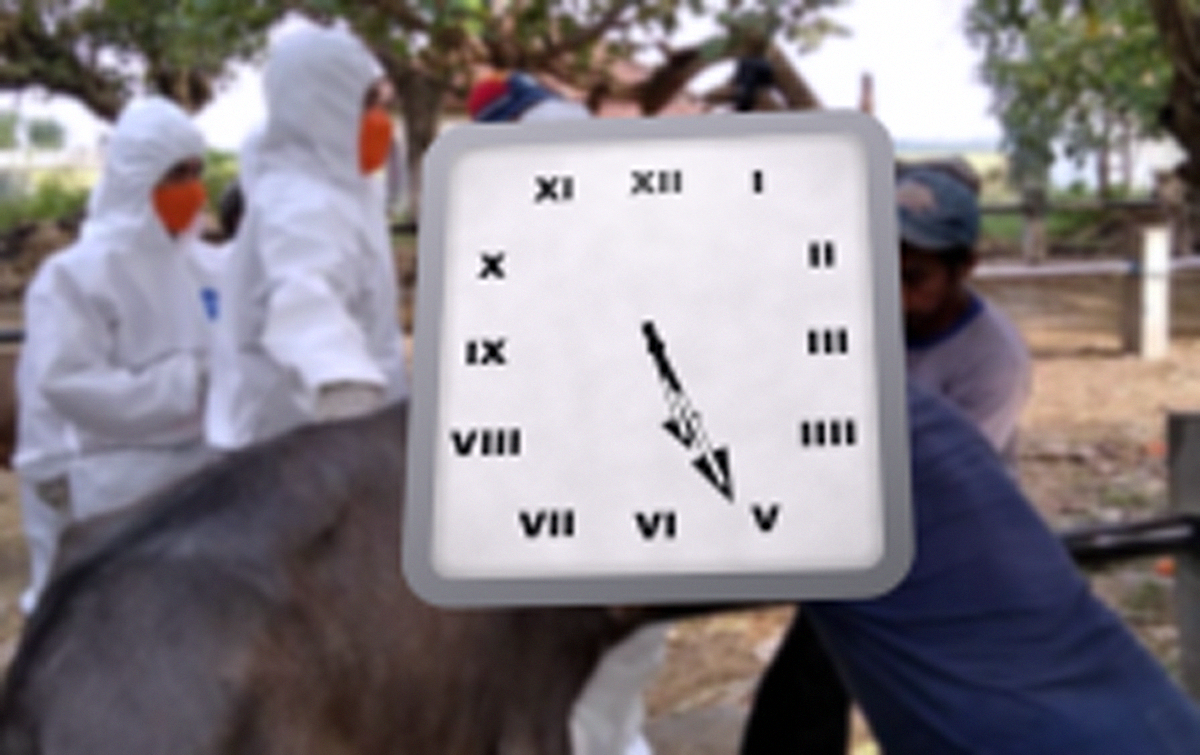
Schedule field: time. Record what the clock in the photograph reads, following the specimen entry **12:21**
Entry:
**5:26**
